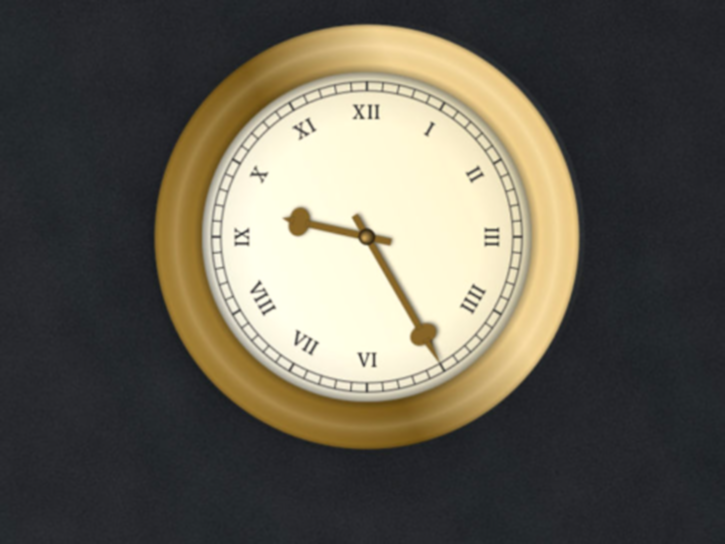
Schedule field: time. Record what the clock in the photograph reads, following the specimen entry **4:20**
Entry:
**9:25**
